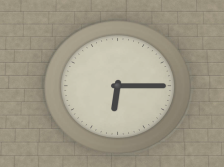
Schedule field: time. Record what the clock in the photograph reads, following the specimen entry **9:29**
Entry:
**6:15**
